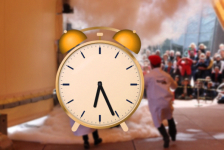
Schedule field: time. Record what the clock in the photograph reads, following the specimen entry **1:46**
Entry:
**6:26**
